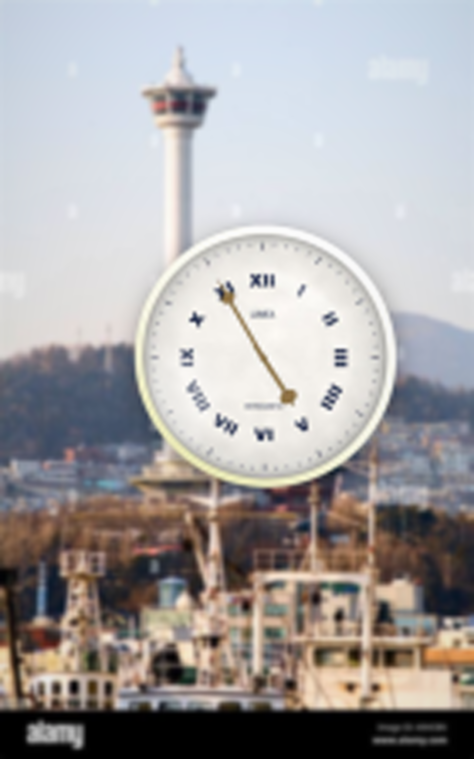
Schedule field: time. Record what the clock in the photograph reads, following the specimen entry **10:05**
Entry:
**4:55**
